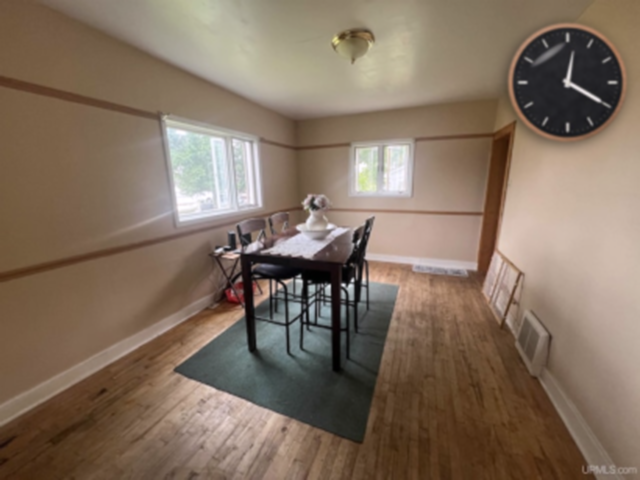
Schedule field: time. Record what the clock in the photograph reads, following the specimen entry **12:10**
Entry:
**12:20**
